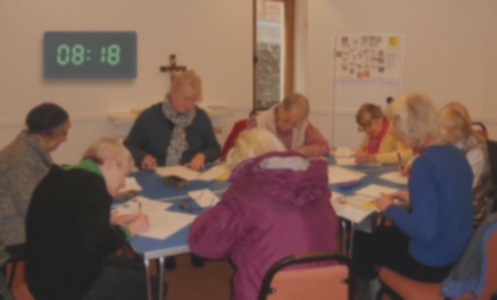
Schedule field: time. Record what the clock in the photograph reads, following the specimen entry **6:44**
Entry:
**8:18**
